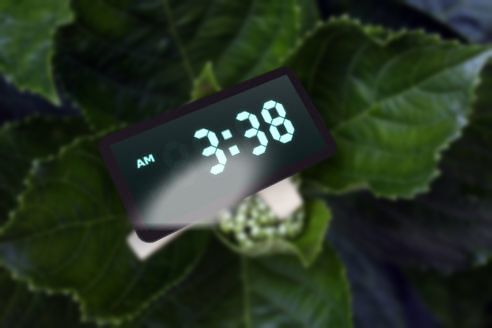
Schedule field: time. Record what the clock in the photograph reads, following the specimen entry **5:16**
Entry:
**3:38**
